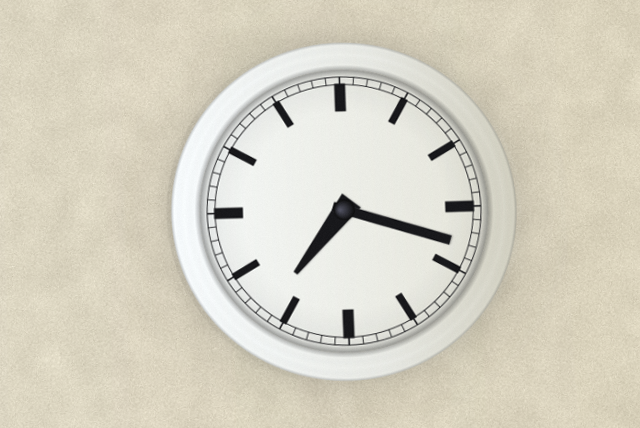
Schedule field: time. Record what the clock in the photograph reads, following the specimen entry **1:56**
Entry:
**7:18**
